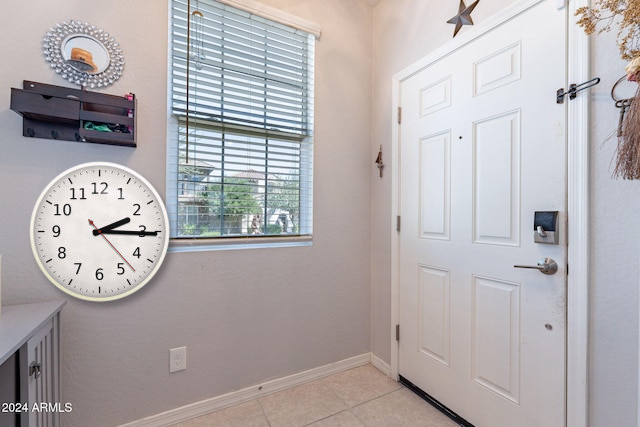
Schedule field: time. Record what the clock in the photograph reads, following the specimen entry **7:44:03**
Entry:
**2:15:23**
